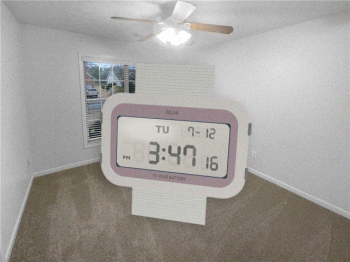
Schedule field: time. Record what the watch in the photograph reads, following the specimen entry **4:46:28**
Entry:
**3:47:16**
